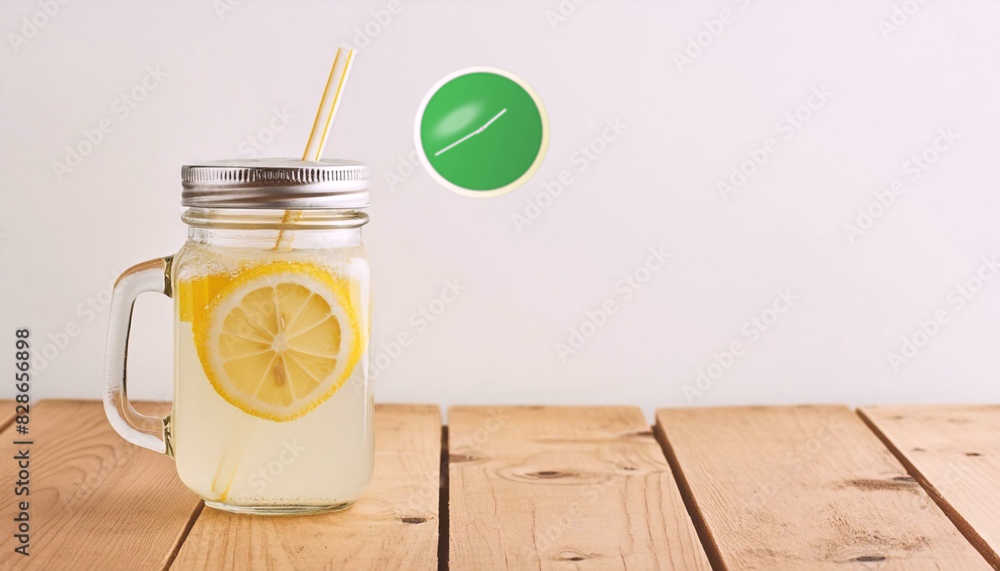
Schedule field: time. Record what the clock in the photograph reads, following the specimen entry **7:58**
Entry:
**1:40**
